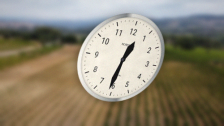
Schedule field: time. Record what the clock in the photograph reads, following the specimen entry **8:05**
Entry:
**12:31**
